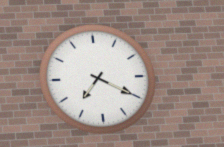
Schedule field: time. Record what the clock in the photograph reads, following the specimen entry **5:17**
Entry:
**7:20**
